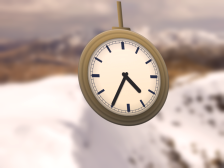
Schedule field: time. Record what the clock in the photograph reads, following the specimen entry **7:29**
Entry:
**4:35**
